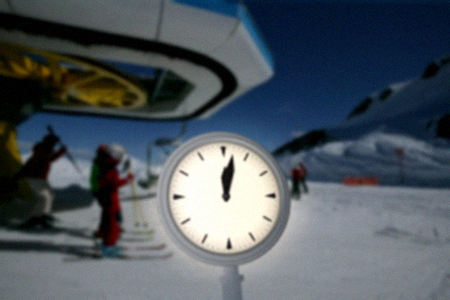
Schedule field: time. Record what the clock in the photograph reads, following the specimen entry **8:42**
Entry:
**12:02**
